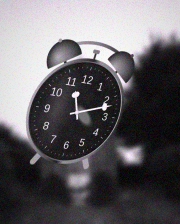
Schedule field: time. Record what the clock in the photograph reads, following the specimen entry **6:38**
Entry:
**11:12**
